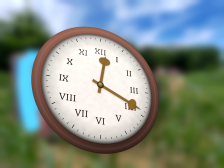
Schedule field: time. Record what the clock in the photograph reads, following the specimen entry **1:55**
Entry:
**12:19**
